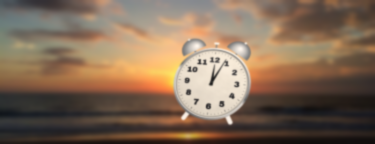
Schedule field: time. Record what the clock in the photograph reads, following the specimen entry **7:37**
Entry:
**12:04**
